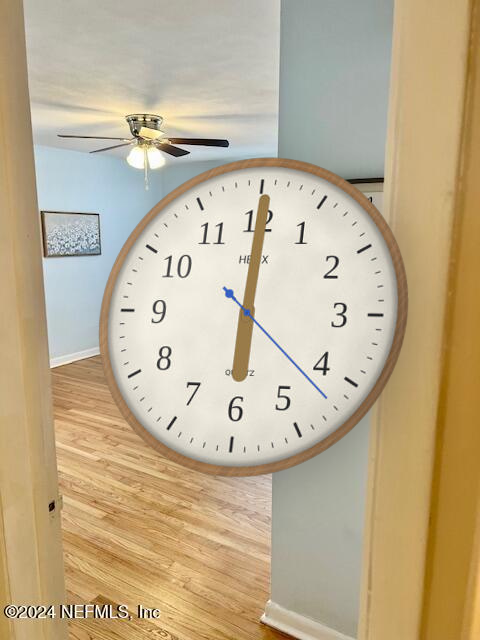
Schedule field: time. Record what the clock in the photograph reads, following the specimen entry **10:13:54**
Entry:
**6:00:22**
